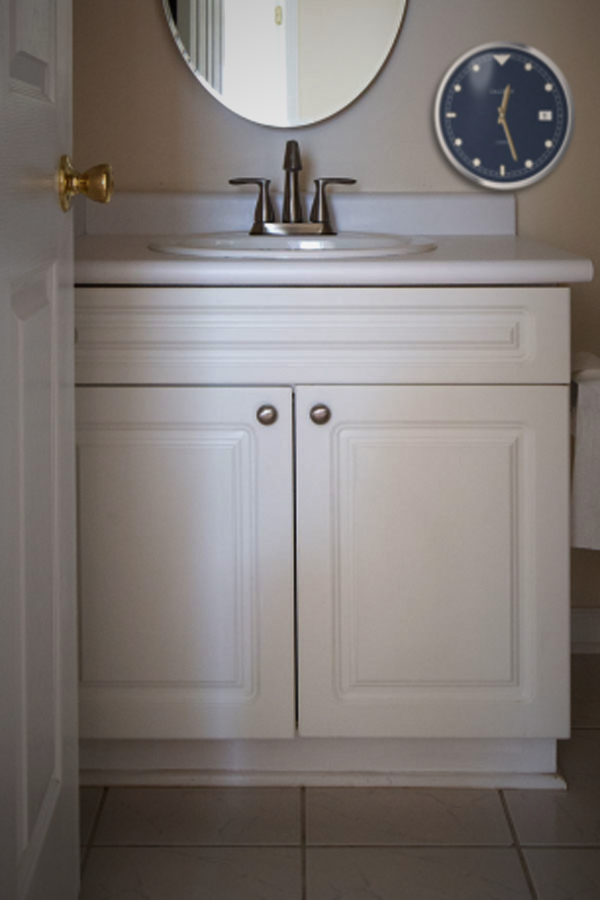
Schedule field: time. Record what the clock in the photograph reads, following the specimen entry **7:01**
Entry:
**12:27**
